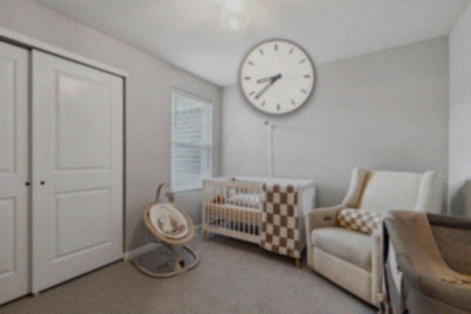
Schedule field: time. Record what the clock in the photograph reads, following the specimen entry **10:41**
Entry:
**8:38**
